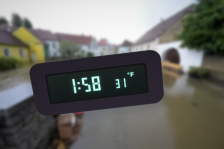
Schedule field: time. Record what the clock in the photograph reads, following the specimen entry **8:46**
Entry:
**1:58**
